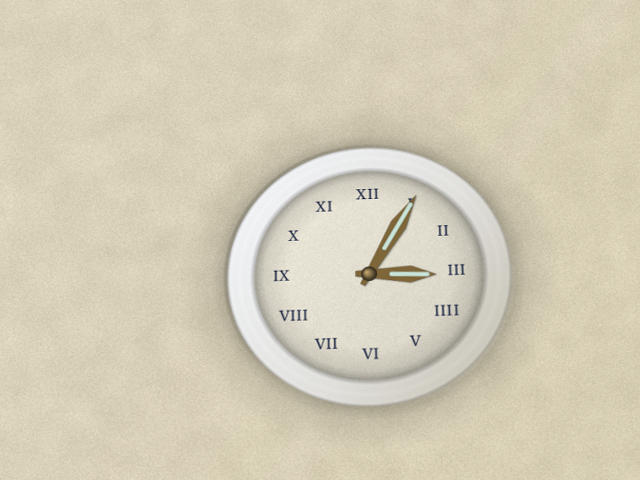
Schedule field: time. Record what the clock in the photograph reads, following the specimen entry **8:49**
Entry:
**3:05**
